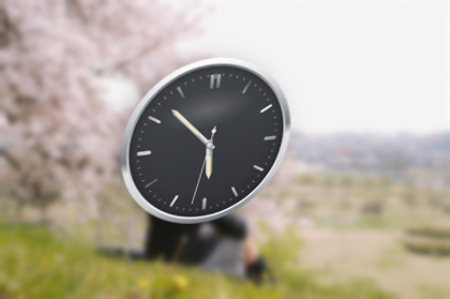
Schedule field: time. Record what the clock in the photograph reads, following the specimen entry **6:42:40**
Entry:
**5:52:32**
